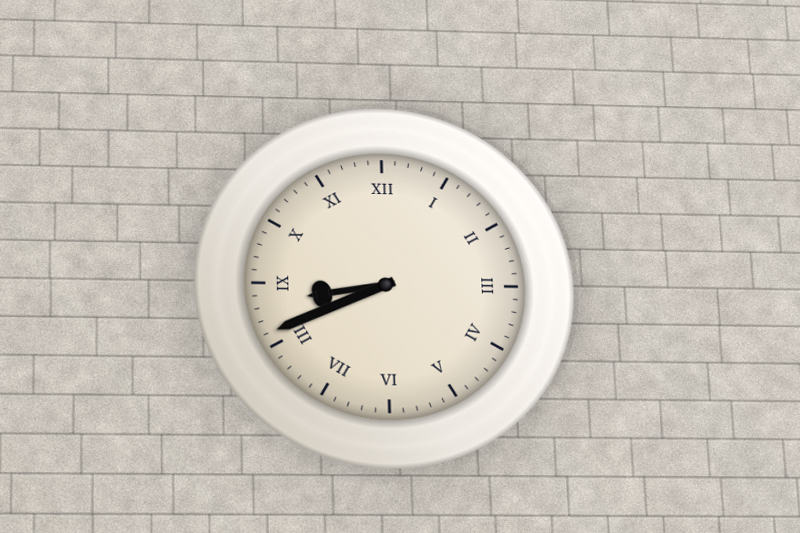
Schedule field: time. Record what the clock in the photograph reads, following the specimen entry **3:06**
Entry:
**8:41**
